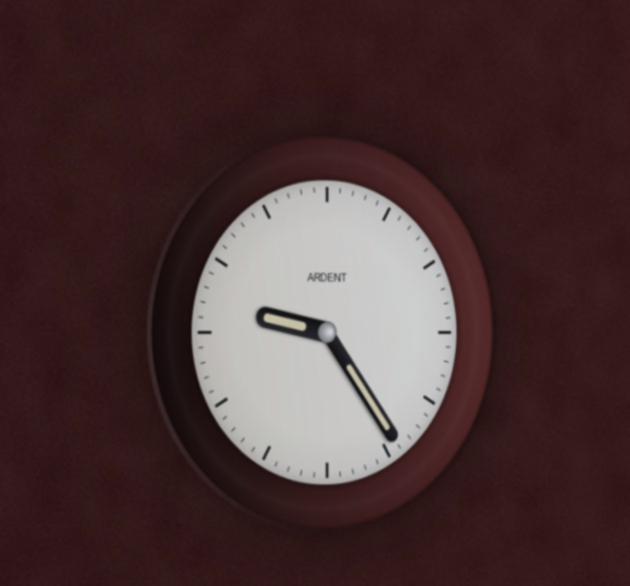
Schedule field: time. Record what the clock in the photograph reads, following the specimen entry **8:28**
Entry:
**9:24**
